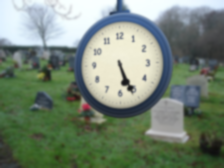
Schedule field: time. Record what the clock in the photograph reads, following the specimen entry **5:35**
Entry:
**5:26**
